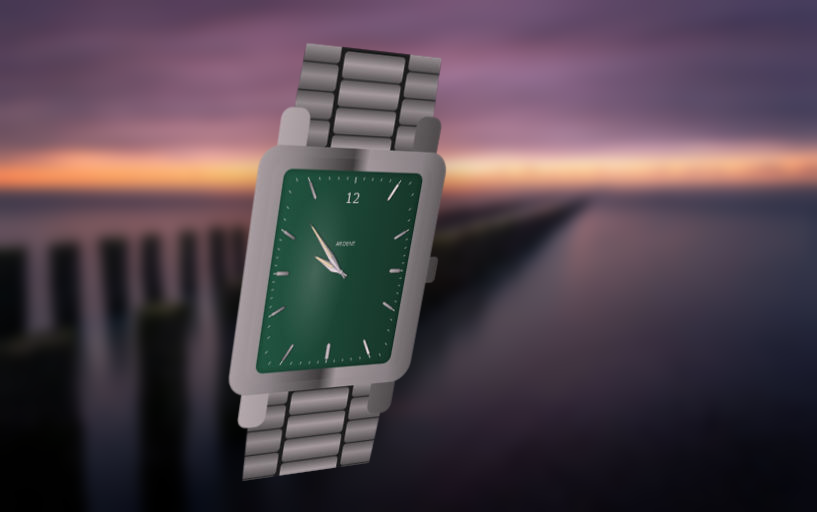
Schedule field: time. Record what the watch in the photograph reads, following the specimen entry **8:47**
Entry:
**9:53**
